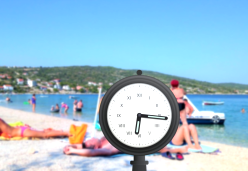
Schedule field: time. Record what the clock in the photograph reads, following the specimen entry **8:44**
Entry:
**6:16**
